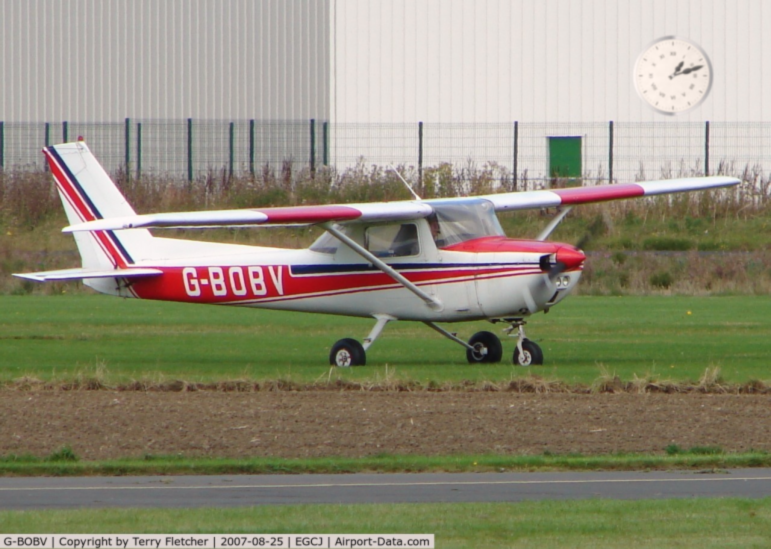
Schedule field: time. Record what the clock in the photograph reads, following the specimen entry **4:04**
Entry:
**1:12**
